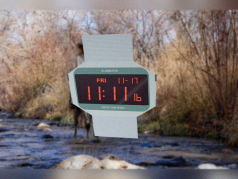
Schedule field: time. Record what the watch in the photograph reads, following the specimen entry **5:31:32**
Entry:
**11:11:16**
